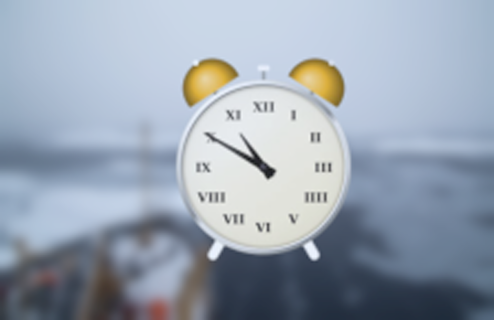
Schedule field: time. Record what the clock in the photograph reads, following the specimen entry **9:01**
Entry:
**10:50**
